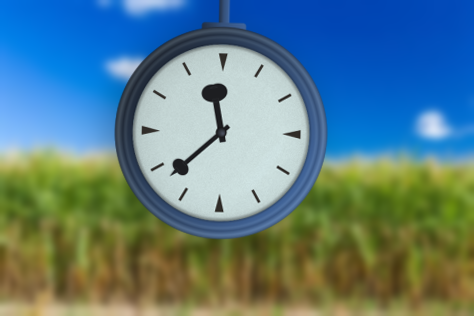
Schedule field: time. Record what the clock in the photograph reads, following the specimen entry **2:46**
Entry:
**11:38**
